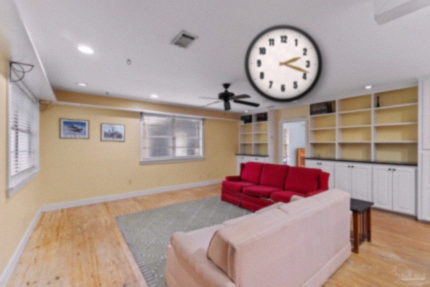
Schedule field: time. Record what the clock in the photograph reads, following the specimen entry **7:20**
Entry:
**2:18**
